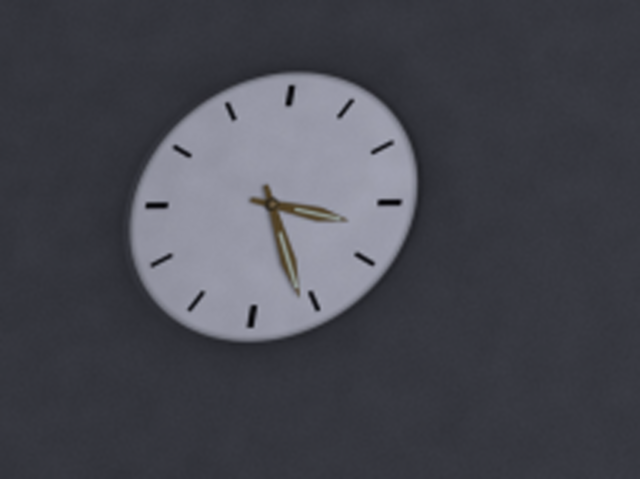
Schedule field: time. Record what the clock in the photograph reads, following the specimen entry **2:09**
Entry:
**3:26**
